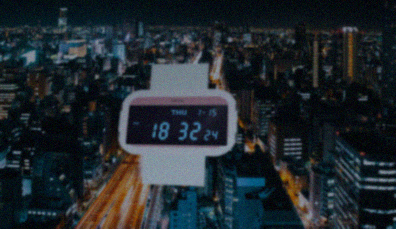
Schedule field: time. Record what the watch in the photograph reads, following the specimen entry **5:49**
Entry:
**18:32**
